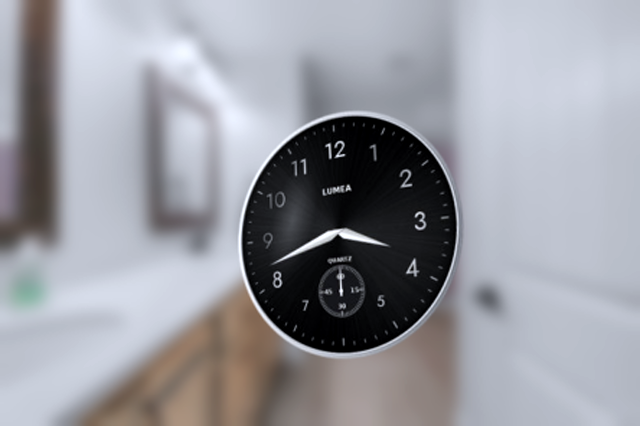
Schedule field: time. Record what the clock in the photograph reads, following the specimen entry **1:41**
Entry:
**3:42**
